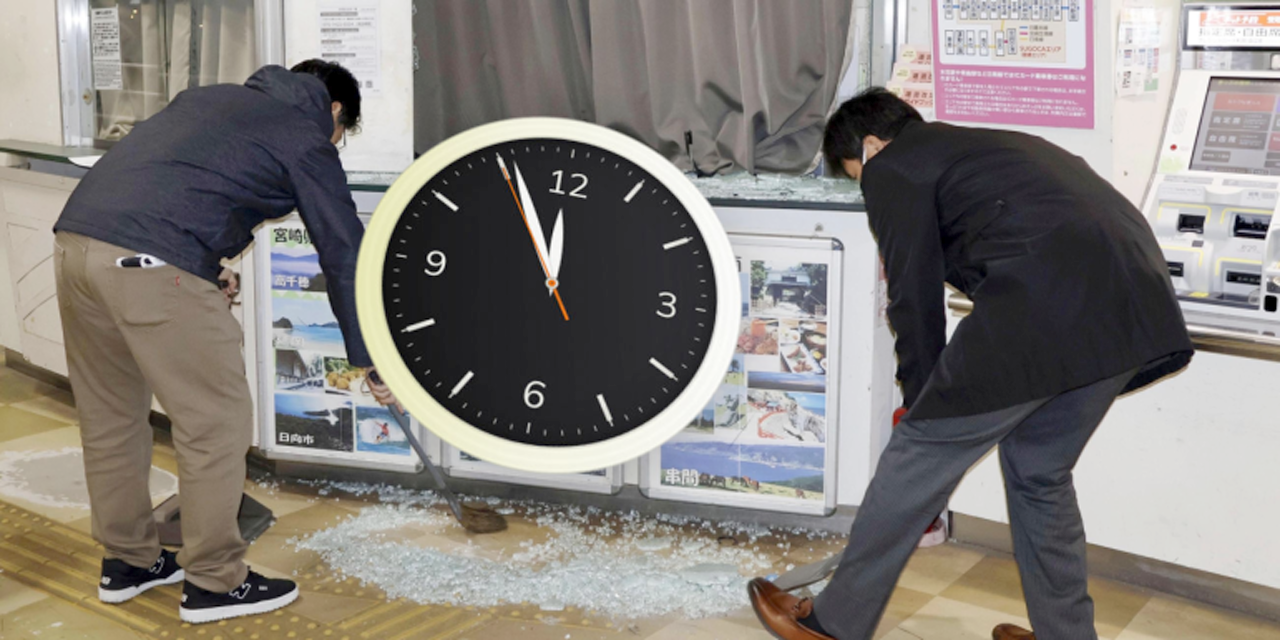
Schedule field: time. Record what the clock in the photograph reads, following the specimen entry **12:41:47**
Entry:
**11:55:55**
